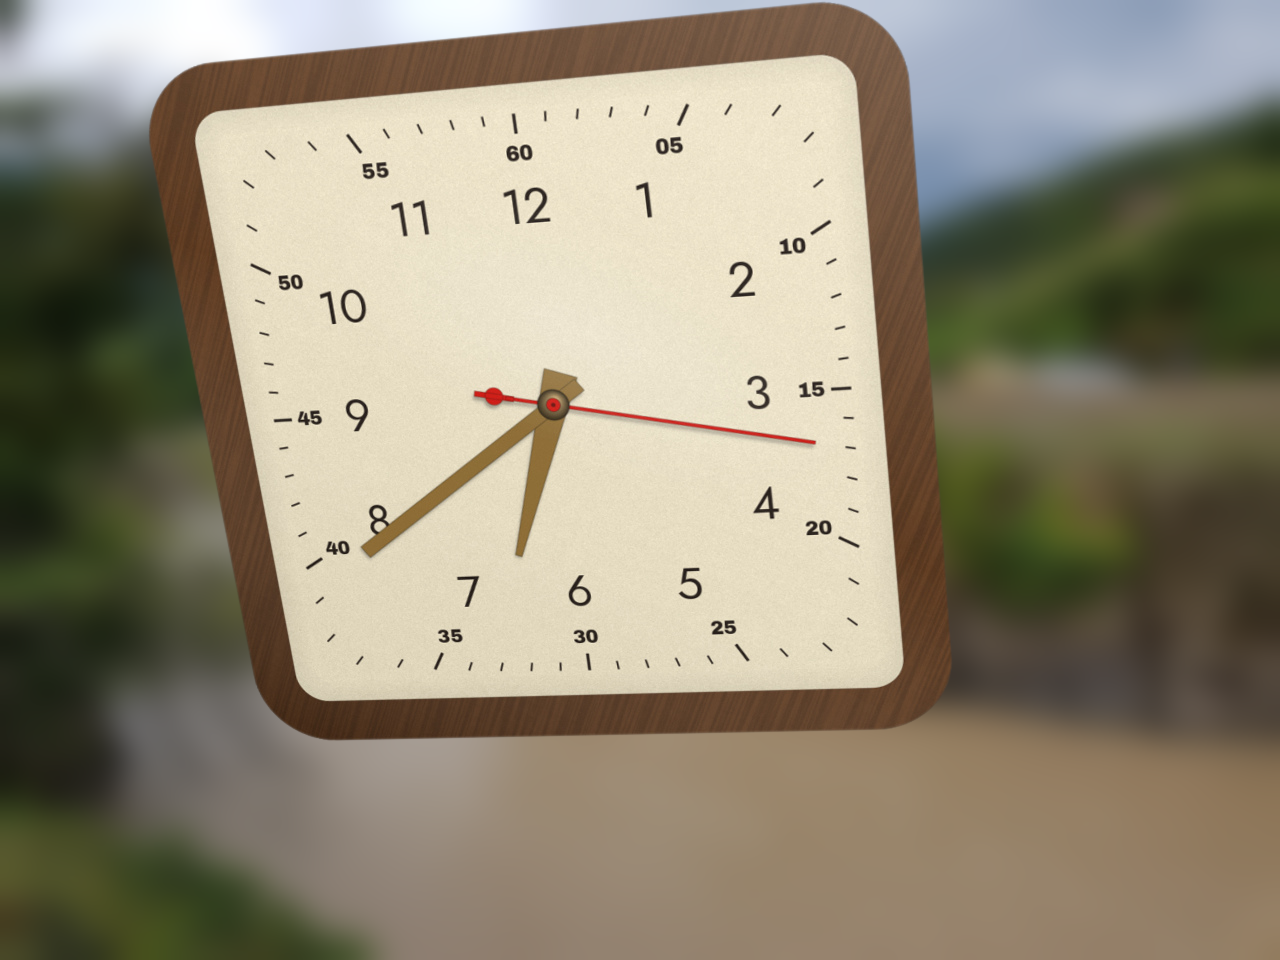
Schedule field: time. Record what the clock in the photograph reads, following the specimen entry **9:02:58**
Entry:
**6:39:17**
